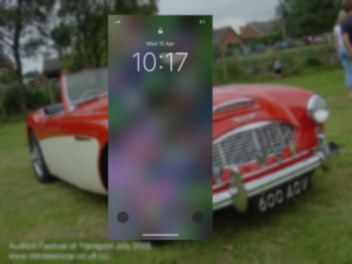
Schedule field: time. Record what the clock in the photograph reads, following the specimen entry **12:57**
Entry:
**10:17**
